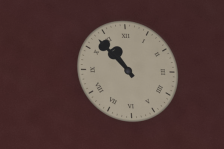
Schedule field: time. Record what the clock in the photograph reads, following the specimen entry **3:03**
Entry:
**10:53**
